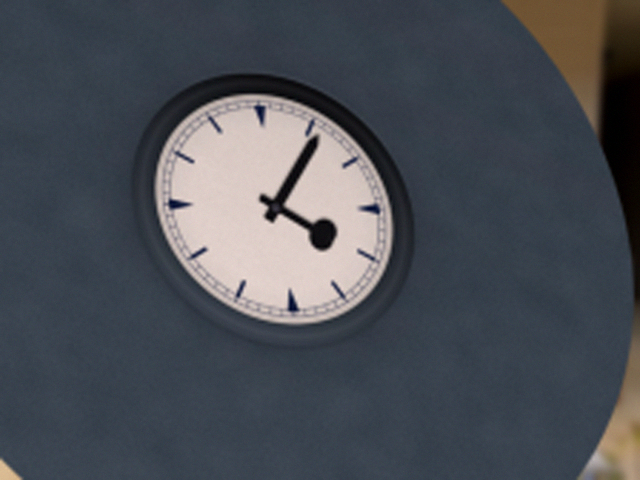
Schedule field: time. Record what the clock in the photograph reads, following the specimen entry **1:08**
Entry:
**4:06**
